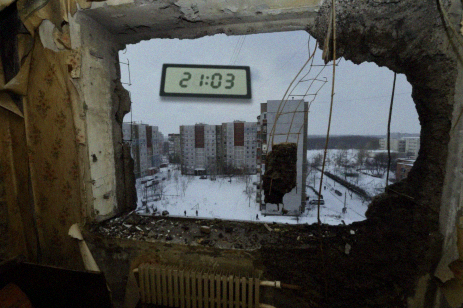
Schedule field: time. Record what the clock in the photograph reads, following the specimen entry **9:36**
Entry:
**21:03**
